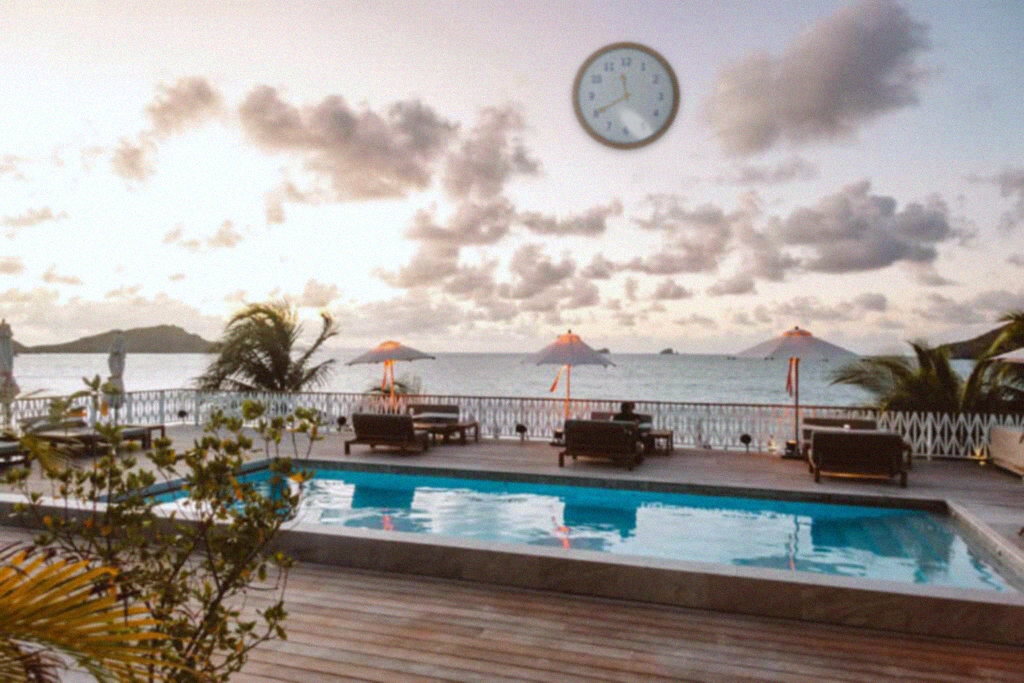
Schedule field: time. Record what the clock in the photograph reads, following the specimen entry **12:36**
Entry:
**11:40**
